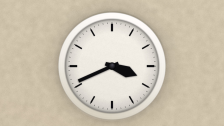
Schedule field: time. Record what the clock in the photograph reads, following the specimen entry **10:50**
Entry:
**3:41**
